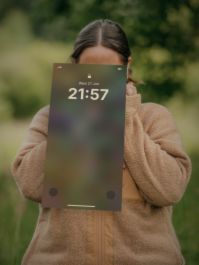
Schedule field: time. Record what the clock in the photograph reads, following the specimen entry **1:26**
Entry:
**21:57**
